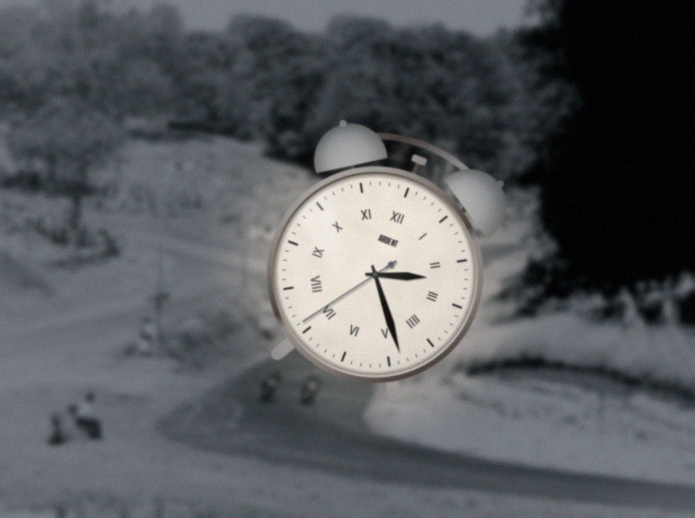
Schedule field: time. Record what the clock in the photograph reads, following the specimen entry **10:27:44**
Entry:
**2:23:36**
